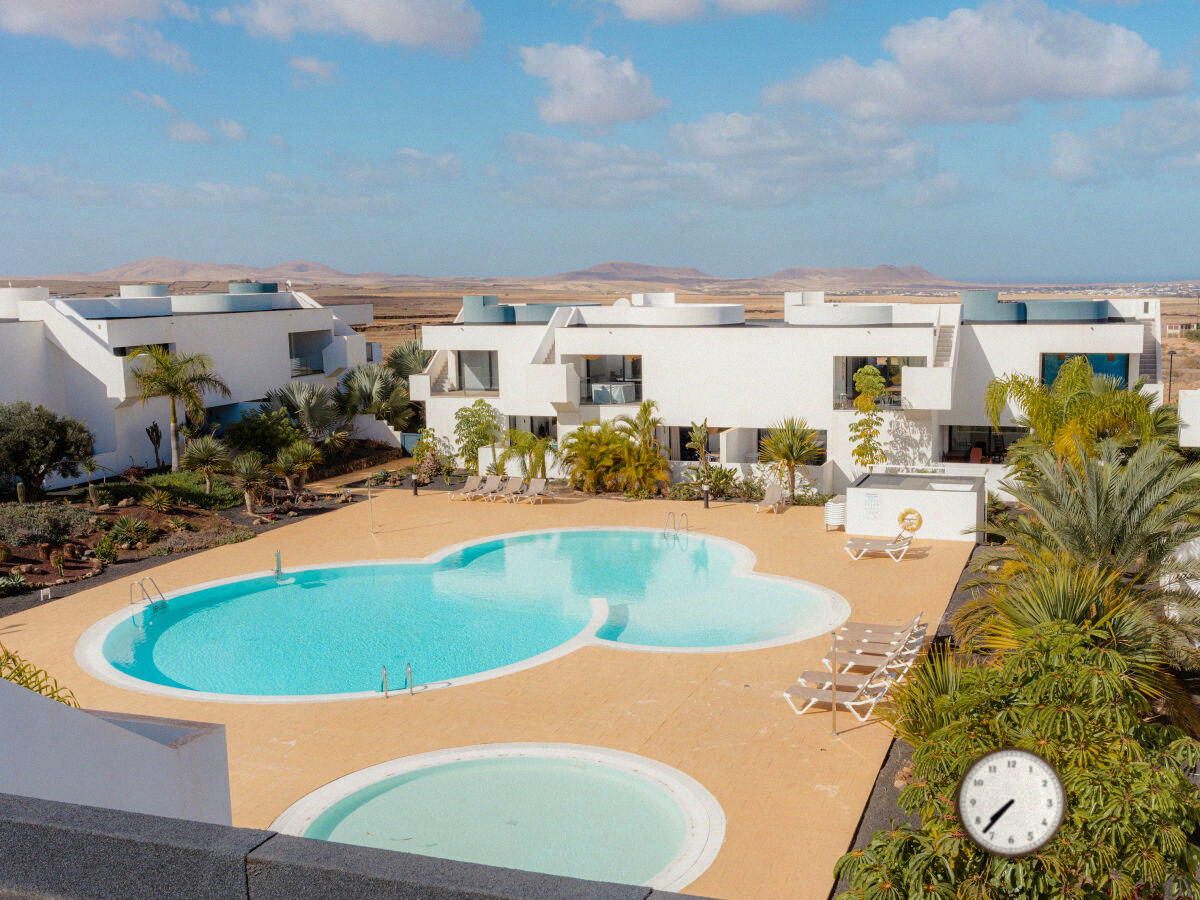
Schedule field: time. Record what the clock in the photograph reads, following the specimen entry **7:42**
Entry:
**7:37**
